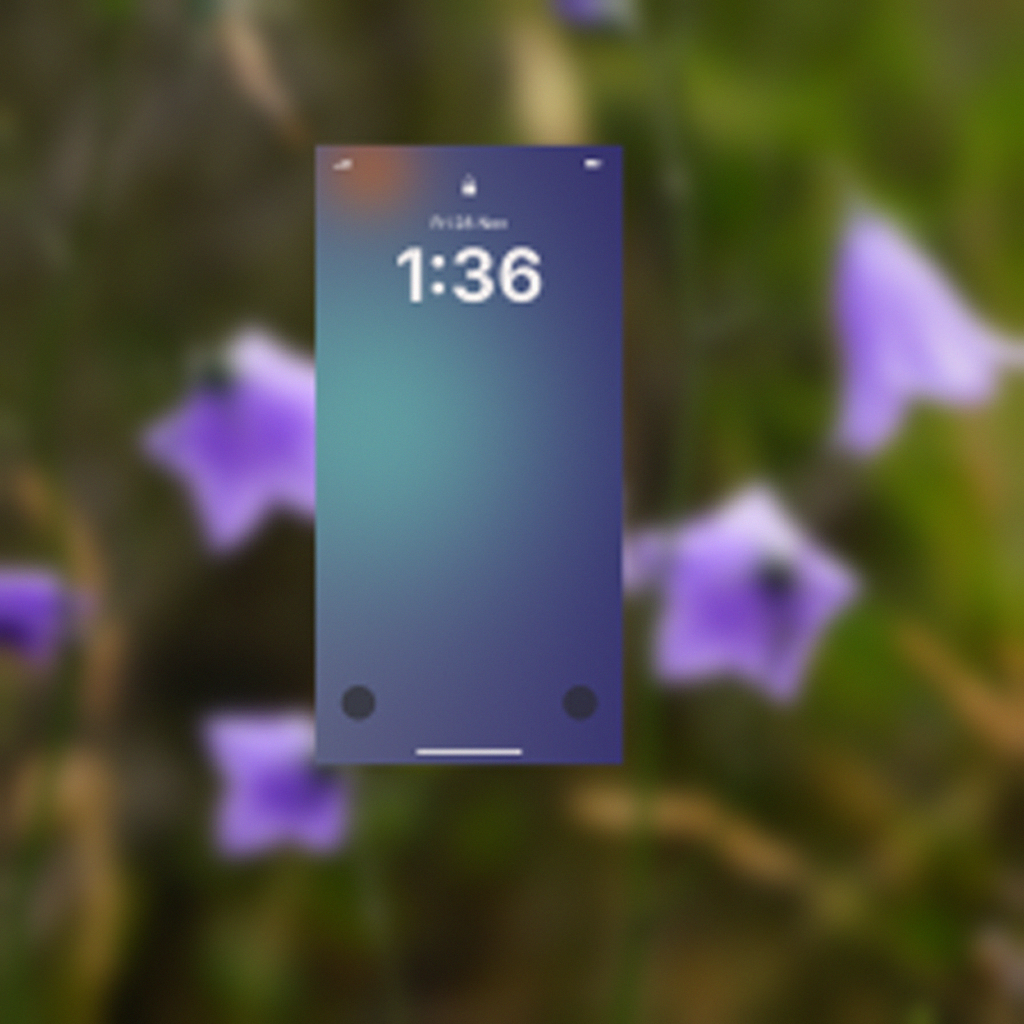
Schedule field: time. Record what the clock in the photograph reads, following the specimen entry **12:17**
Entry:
**1:36**
